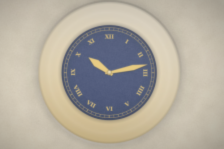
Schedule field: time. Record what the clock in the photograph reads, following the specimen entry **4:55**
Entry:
**10:13**
